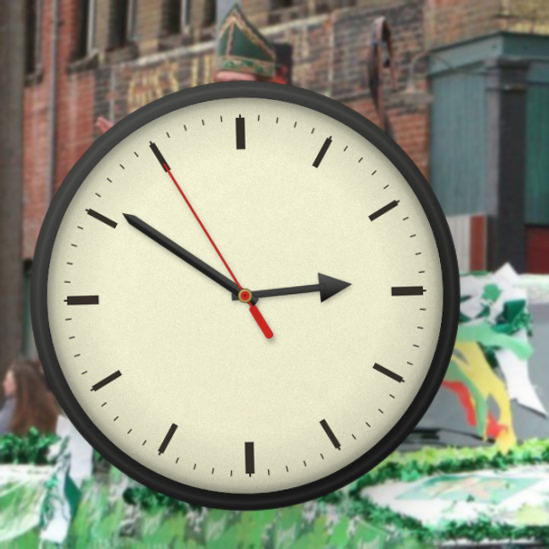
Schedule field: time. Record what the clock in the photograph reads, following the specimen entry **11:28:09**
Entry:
**2:50:55**
